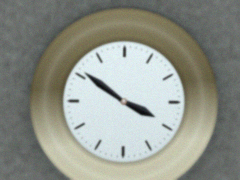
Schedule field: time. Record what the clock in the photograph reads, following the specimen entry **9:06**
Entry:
**3:51**
